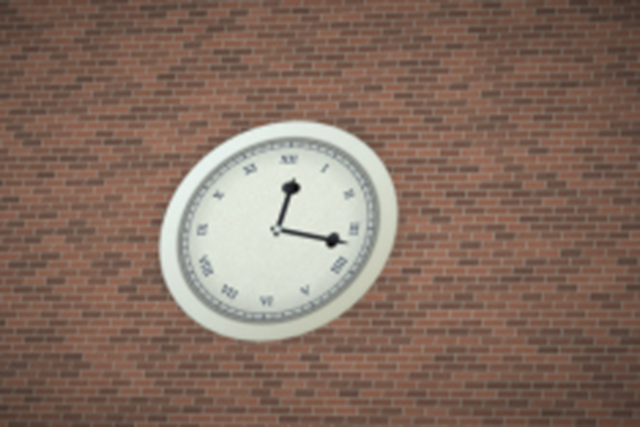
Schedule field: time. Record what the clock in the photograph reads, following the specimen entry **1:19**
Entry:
**12:17**
